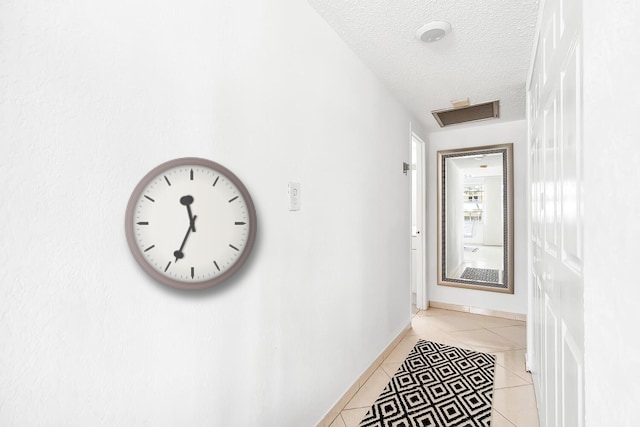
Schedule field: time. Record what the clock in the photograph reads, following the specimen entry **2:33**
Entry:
**11:34**
